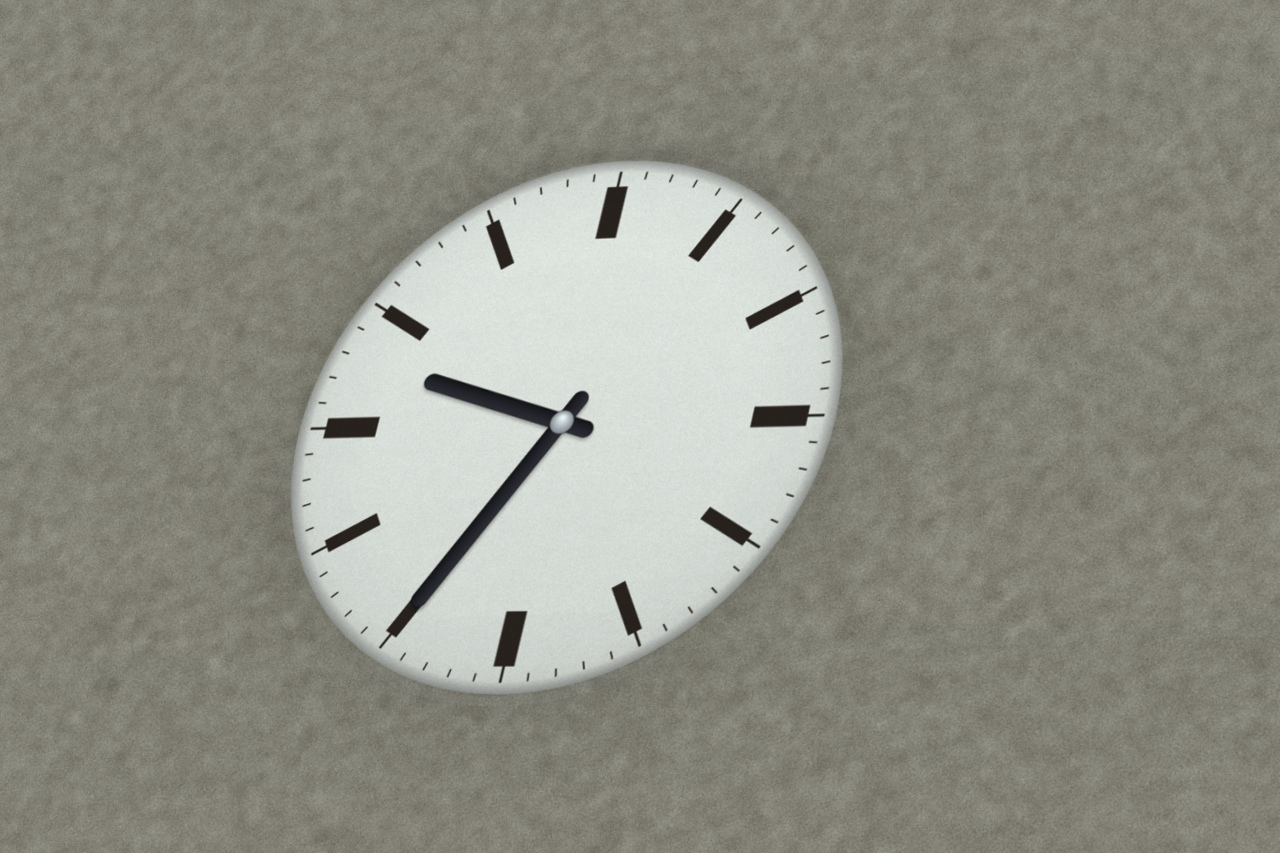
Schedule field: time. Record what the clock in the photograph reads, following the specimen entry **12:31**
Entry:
**9:35**
